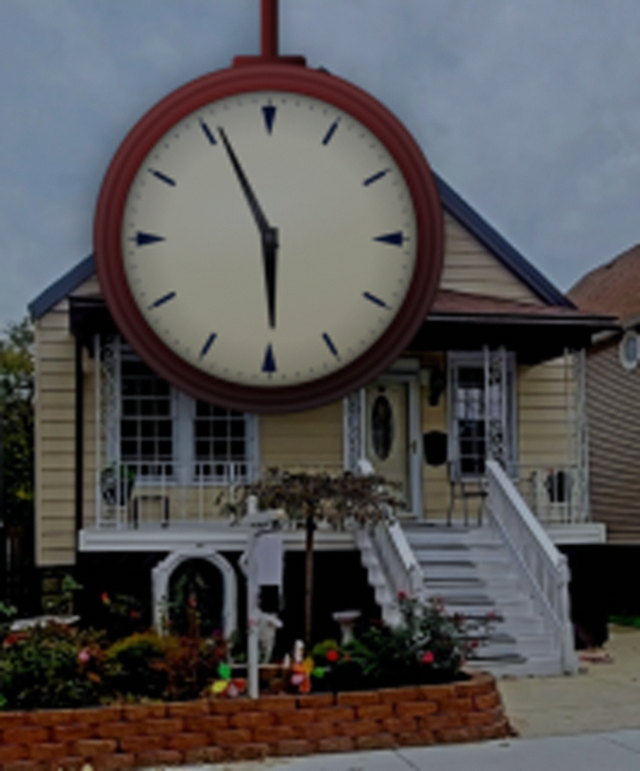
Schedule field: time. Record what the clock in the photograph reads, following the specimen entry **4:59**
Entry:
**5:56**
